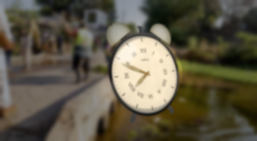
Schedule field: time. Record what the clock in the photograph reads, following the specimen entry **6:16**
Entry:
**7:49**
